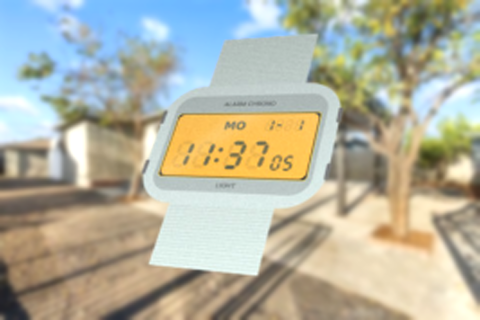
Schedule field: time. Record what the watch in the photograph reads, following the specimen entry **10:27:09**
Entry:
**11:37:05**
